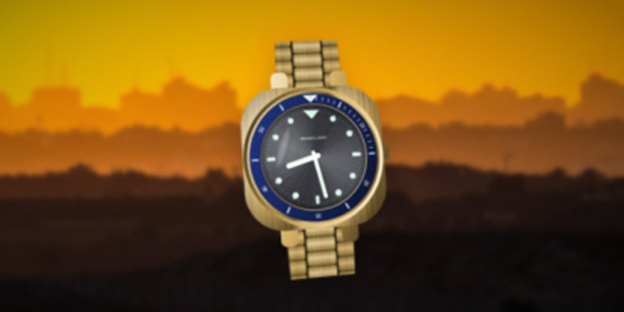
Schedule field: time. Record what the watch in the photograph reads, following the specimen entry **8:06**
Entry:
**8:28**
